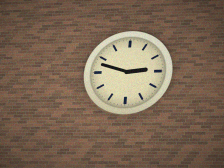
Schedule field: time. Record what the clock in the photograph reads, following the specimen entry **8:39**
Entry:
**2:48**
